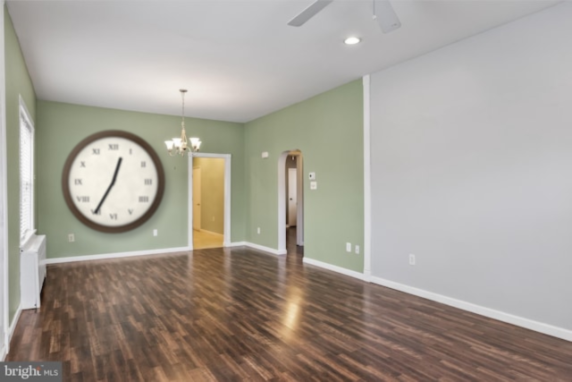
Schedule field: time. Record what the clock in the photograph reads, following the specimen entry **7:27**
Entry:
**12:35**
